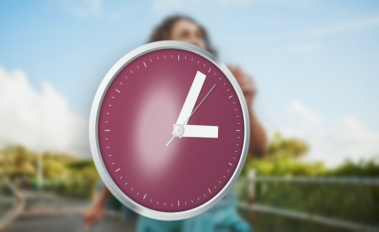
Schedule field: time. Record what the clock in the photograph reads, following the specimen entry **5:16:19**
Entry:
**3:04:07**
